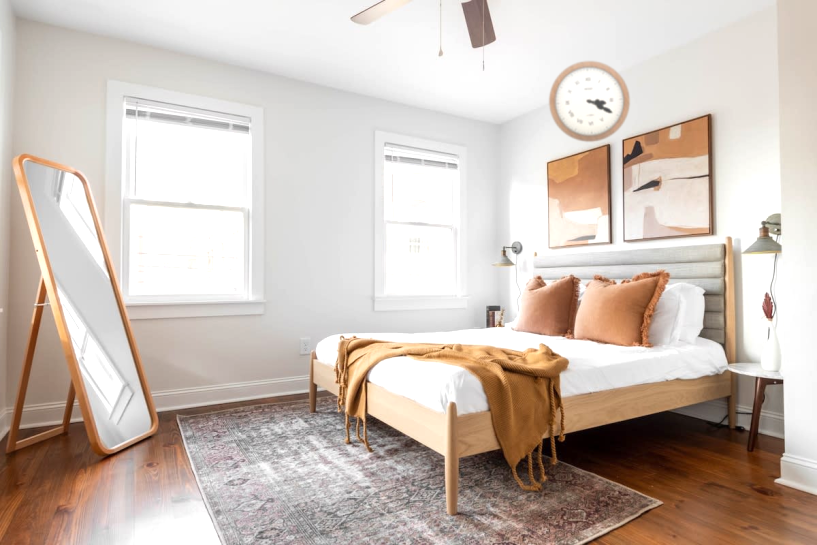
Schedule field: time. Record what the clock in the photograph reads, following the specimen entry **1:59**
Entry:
**3:20**
